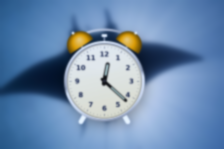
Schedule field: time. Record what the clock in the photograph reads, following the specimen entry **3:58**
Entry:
**12:22**
